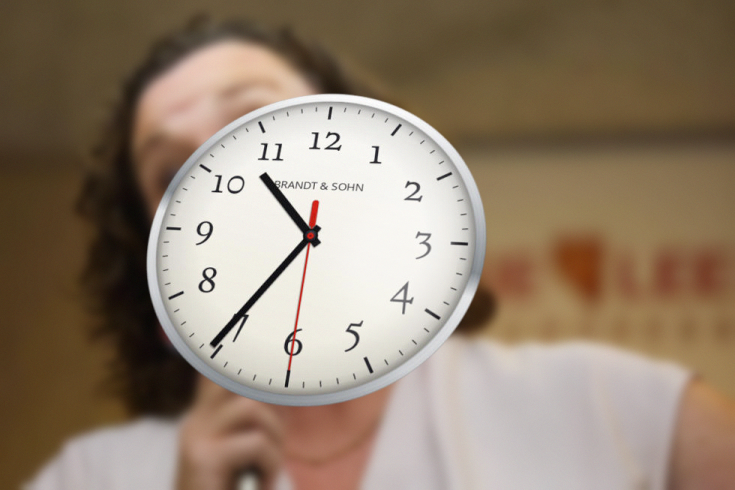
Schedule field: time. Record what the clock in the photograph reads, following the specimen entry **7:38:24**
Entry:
**10:35:30**
